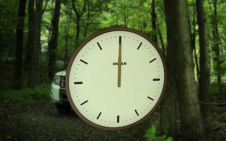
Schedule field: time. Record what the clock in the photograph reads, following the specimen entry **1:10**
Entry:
**12:00**
